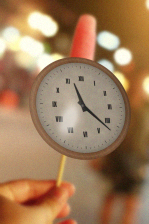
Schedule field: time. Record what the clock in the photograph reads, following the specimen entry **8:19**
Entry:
**11:22**
